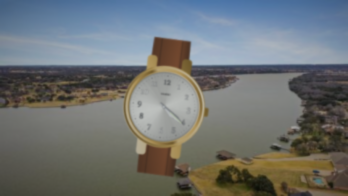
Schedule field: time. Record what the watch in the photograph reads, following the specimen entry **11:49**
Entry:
**4:21**
